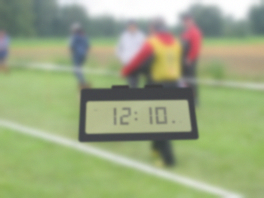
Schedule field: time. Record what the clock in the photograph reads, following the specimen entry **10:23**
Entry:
**12:10**
